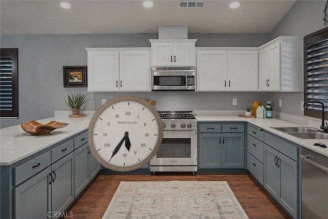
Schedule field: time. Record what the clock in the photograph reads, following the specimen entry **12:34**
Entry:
**5:35**
